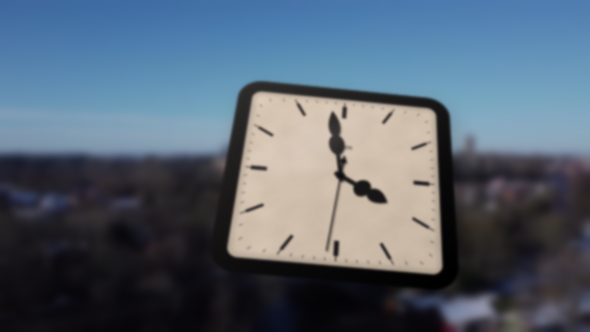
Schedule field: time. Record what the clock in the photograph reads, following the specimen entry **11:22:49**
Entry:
**3:58:31**
